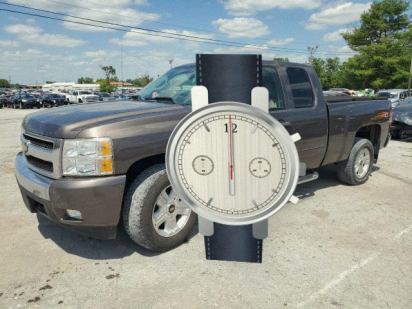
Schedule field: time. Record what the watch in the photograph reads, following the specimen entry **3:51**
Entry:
**6:00**
